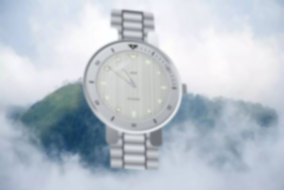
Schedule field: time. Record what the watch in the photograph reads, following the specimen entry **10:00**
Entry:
**10:51**
